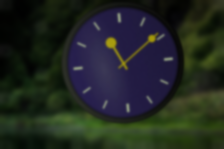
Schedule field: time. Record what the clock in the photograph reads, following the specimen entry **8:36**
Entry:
**11:09**
